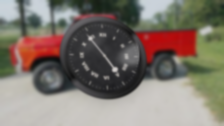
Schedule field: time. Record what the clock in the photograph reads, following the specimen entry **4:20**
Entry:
**4:54**
